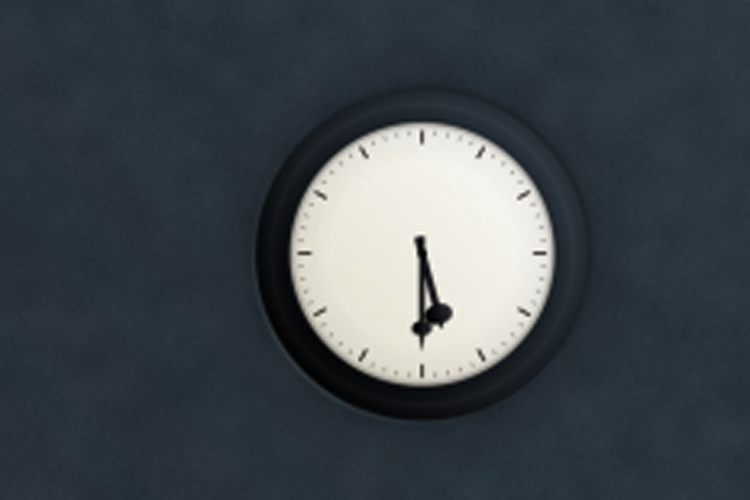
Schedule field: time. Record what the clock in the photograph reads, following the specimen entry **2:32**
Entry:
**5:30**
